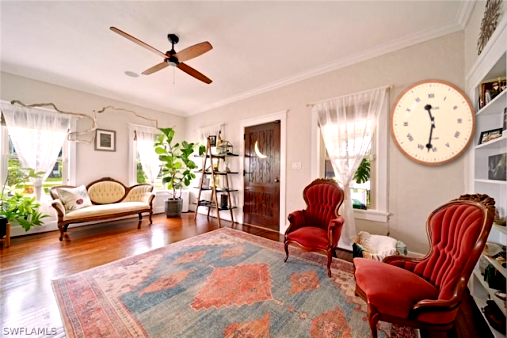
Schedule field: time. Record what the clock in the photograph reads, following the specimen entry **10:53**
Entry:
**11:32**
